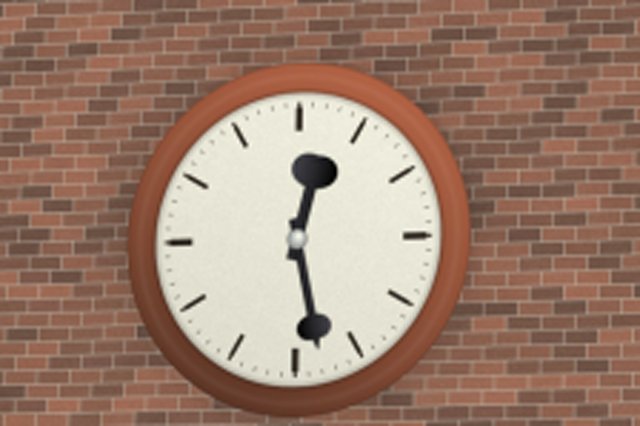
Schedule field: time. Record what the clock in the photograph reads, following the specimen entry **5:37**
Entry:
**12:28**
